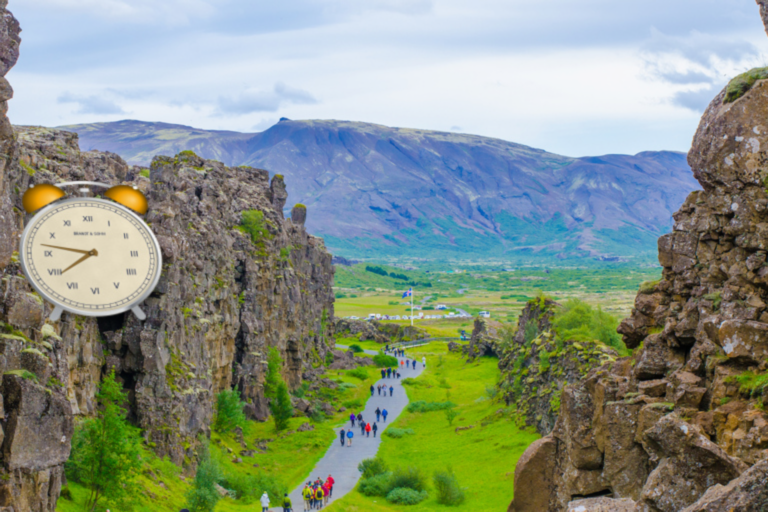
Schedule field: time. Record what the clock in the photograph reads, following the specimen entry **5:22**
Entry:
**7:47**
